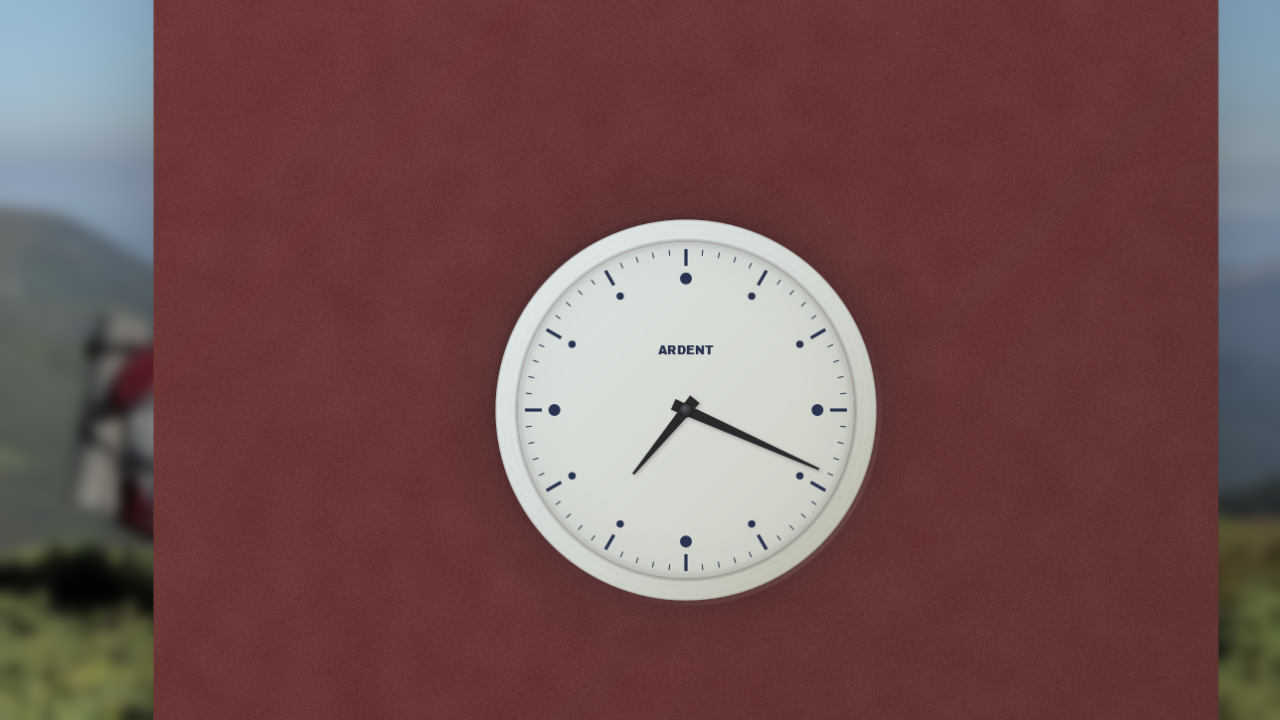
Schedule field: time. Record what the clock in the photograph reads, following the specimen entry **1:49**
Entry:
**7:19**
